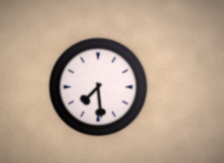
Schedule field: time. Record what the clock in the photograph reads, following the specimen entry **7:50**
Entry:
**7:29**
